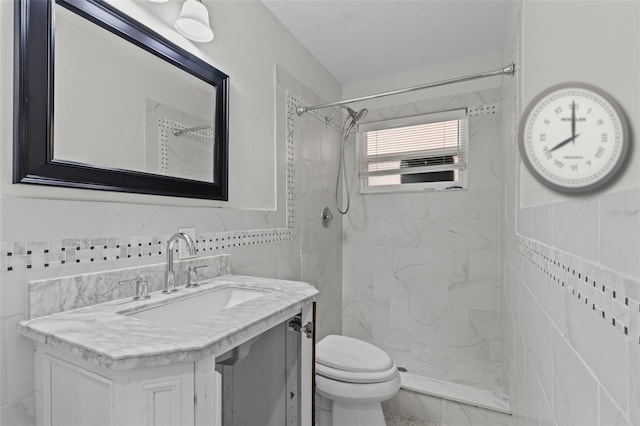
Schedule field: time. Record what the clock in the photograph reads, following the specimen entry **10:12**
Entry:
**8:00**
